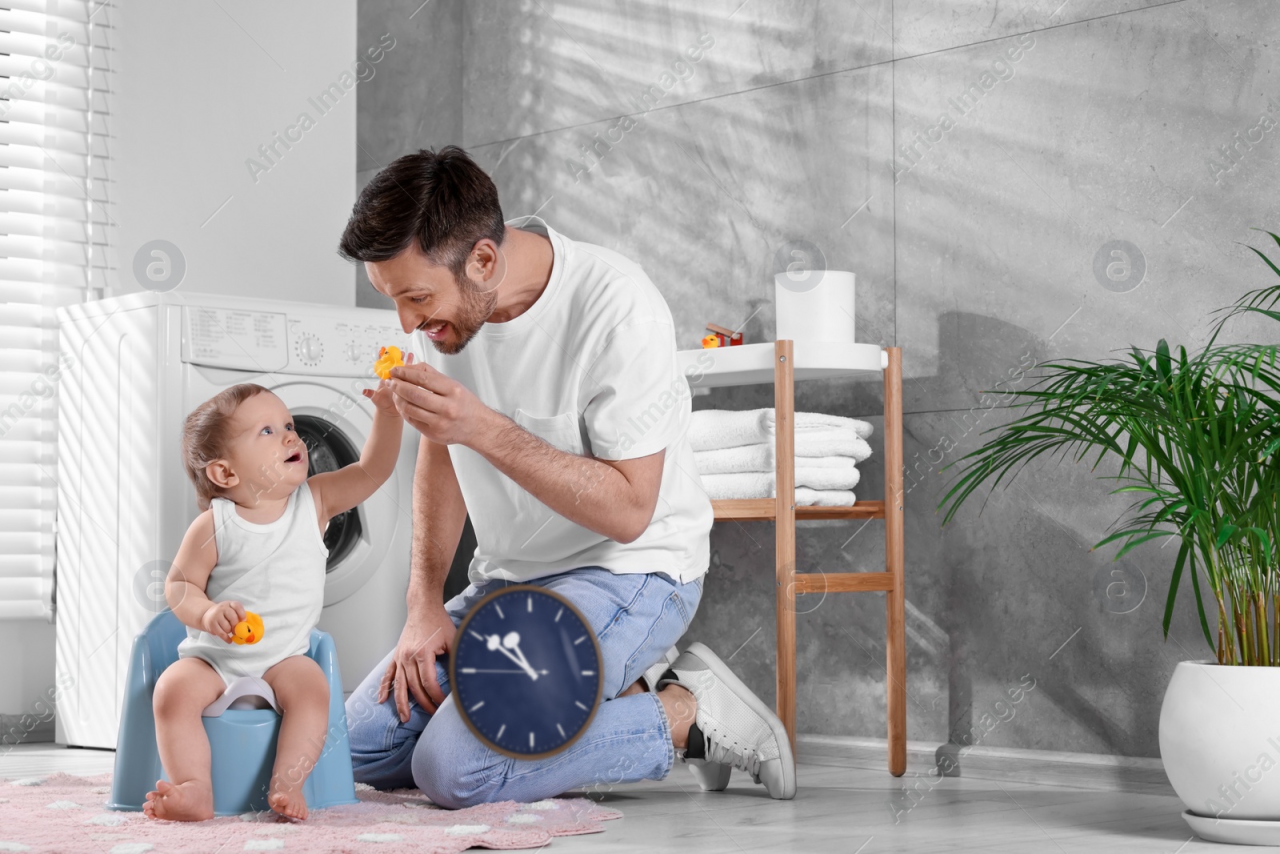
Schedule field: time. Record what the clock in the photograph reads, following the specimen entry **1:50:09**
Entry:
**10:50:45**
